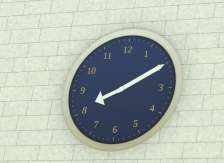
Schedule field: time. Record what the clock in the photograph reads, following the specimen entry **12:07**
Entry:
**8:10**
